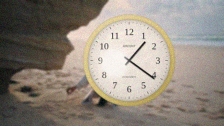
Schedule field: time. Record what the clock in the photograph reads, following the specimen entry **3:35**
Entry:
**1:21**
